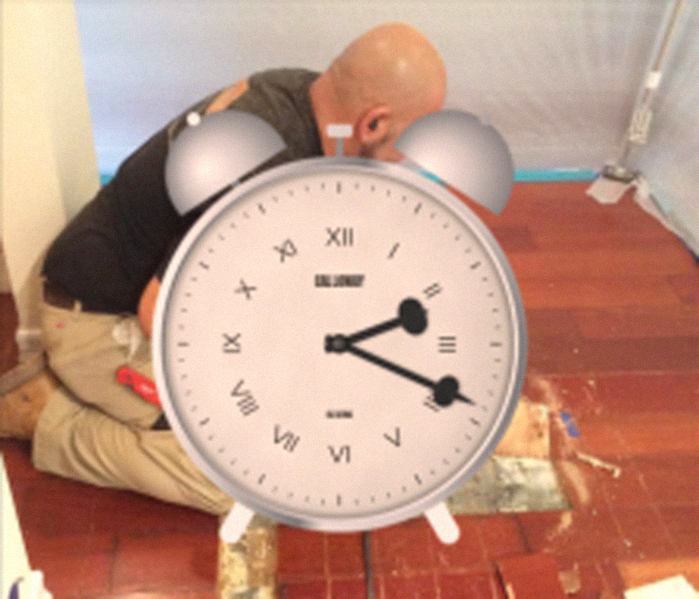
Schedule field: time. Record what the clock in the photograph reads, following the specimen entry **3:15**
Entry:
**2:19**
